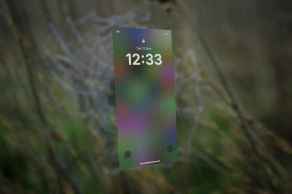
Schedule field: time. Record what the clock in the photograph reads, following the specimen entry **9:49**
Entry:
**12:33**
